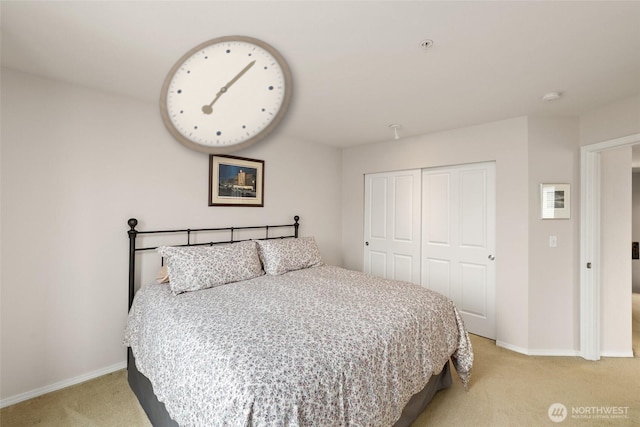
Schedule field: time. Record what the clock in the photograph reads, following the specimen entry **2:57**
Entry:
**7:07**
